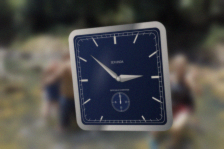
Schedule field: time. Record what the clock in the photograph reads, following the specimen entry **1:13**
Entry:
**2:52**
